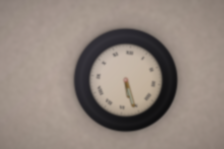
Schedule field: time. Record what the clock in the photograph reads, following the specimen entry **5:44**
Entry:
**5:26**
